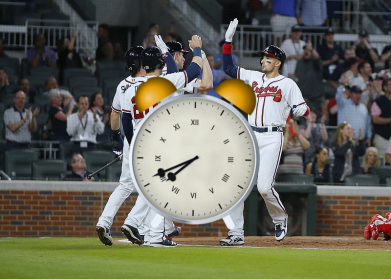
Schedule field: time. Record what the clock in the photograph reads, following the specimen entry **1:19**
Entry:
**7:41**
